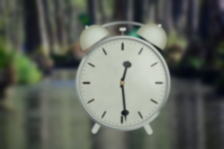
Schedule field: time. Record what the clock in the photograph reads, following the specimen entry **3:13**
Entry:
**12:29**
